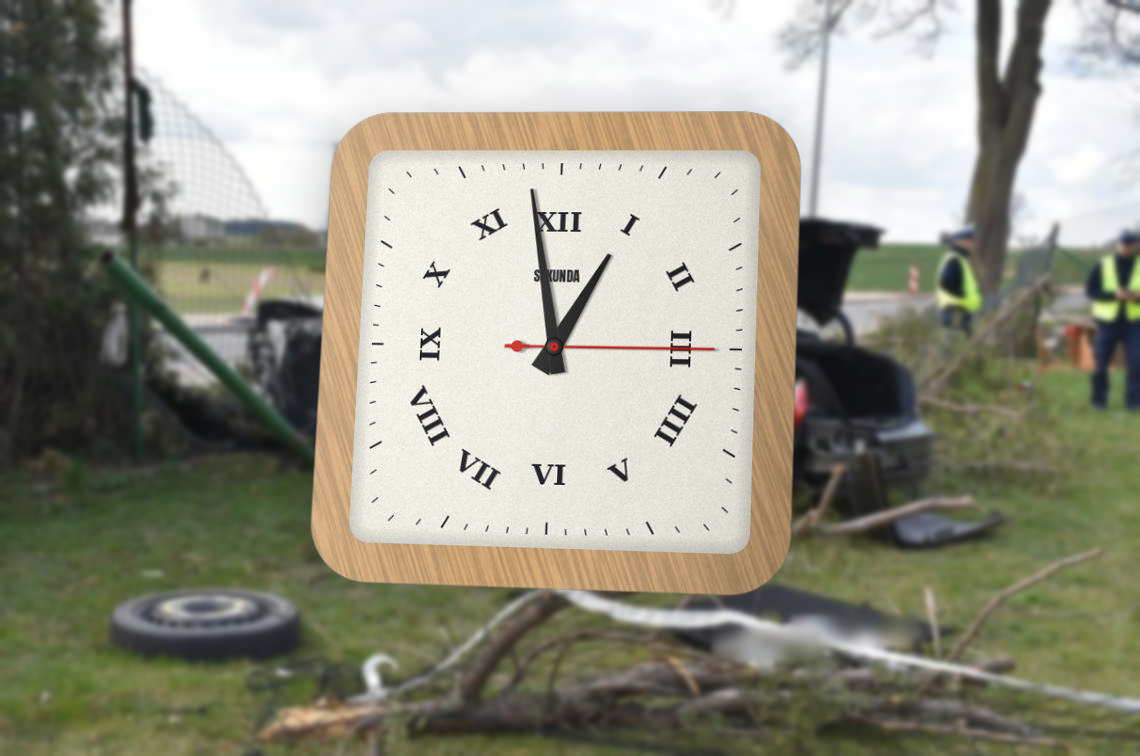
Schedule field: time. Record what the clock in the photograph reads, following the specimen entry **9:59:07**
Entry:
**12:58:15**
